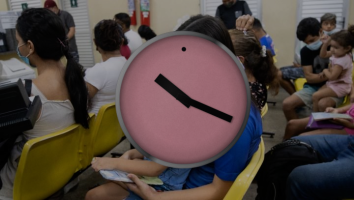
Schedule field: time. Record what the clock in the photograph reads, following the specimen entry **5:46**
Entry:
**10:19**
